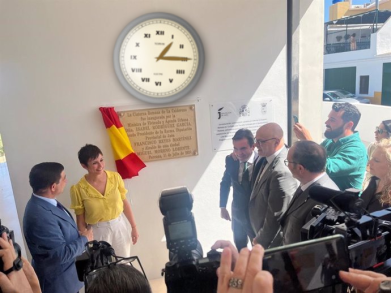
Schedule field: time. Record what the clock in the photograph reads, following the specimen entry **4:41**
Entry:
**1:15**
